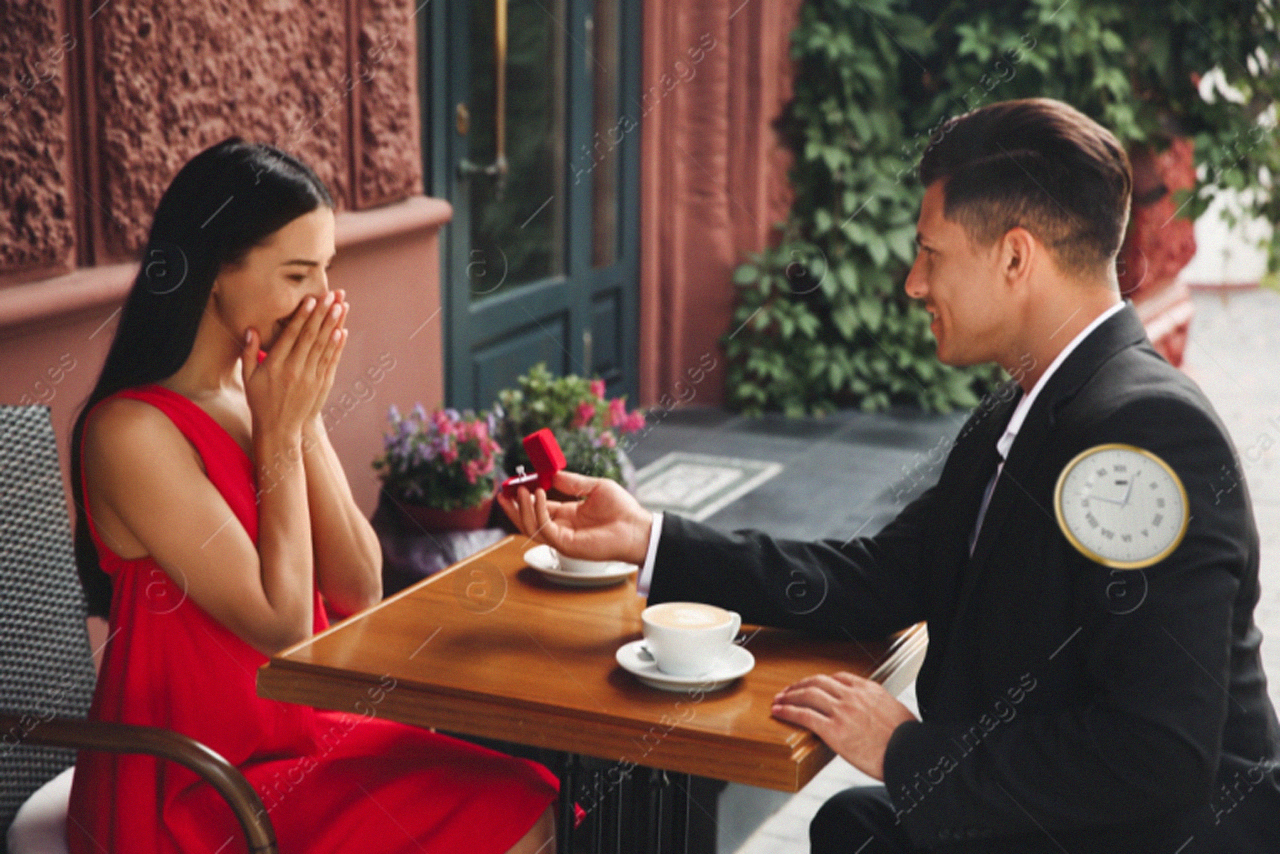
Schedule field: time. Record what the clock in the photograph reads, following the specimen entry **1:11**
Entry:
**12:47**
